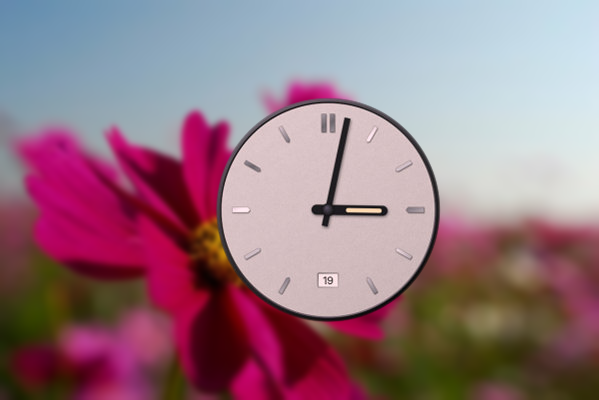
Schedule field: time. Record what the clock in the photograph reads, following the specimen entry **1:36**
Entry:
**3:02**
